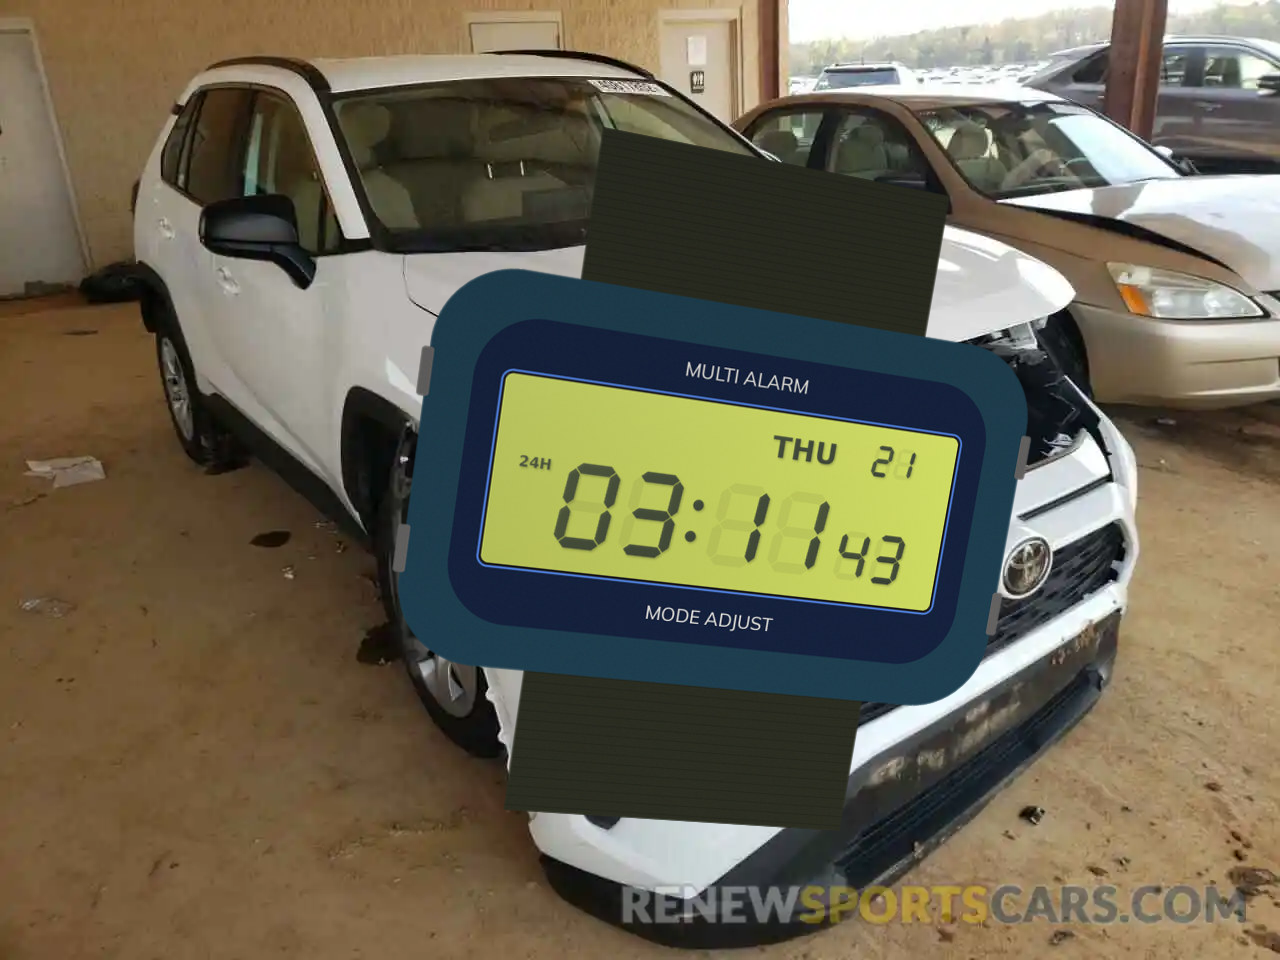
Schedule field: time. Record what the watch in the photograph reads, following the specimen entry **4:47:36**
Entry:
**3:11:43**
